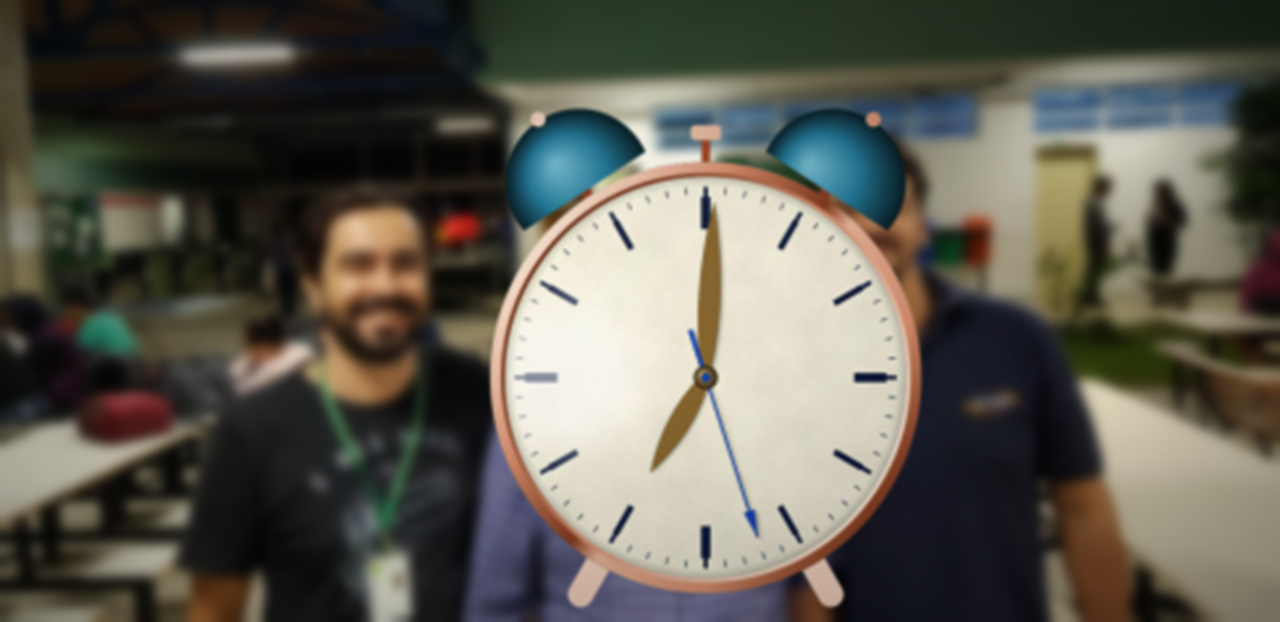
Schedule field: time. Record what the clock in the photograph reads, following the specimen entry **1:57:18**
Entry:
**7:00:27**
